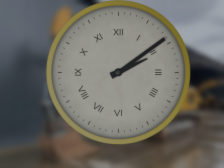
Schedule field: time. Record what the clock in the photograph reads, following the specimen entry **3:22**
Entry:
**2:09**
